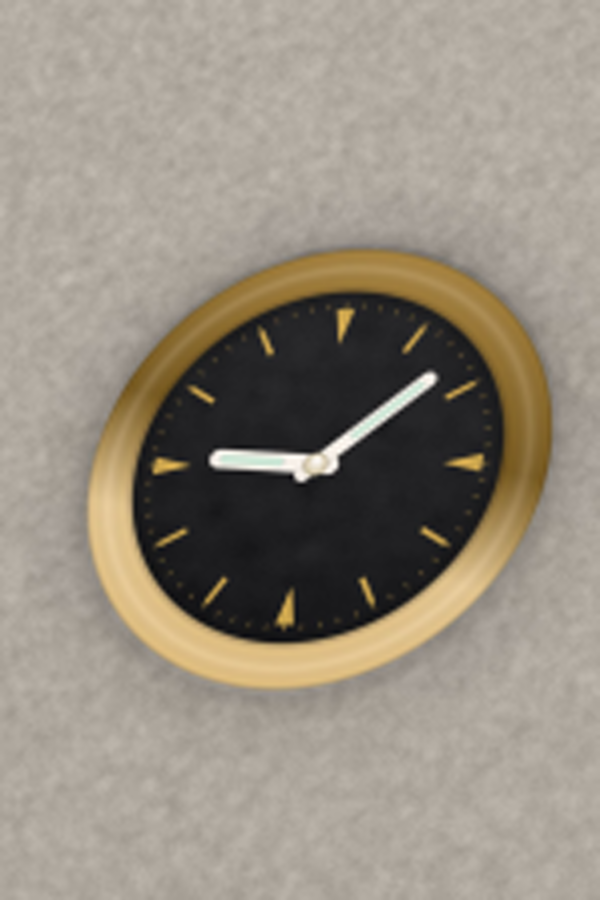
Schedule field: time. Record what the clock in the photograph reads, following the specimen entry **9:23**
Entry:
**9:08**
